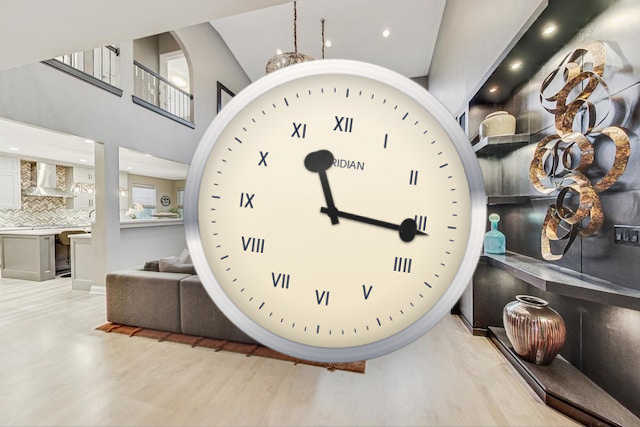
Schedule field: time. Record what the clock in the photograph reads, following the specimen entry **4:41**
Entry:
**11:16**
